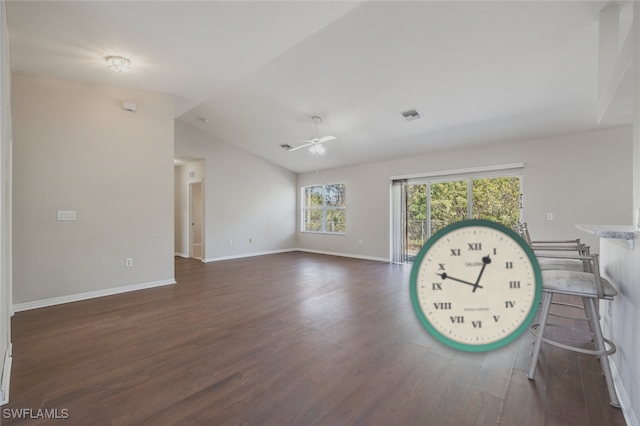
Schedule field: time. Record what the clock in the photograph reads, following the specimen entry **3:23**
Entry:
**12:48**
